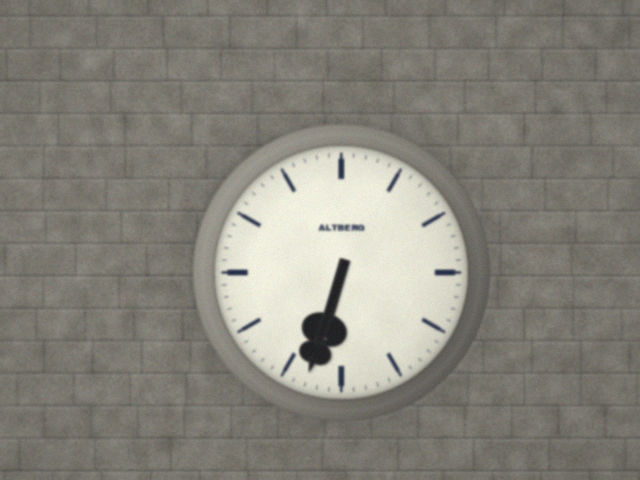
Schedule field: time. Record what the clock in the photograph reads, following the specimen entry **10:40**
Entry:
**6:33**
